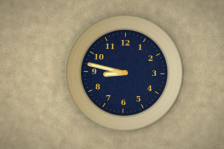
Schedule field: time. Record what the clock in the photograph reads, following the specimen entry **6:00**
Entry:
**8:47**
